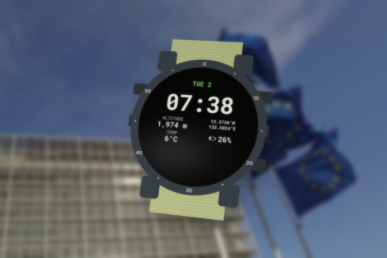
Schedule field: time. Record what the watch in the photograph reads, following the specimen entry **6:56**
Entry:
**7:38**
